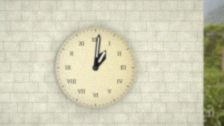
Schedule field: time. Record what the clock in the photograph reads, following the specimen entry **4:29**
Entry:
**1:01**
